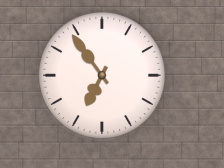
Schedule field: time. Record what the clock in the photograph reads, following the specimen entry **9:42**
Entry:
**6:54**
